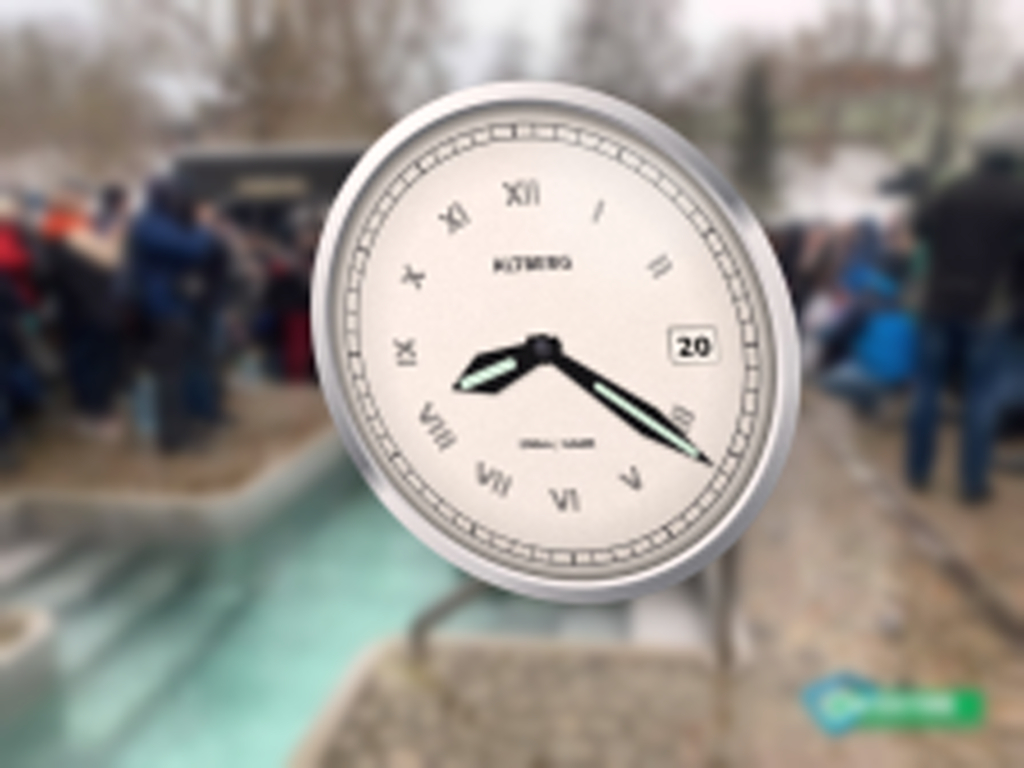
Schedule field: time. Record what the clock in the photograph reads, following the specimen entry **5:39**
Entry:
**8:21**
